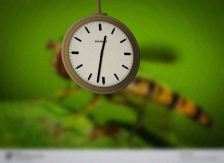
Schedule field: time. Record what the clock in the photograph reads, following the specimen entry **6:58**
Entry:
**12:32**
